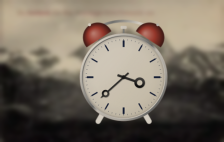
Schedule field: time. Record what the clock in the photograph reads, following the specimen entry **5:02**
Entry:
**3:38**
